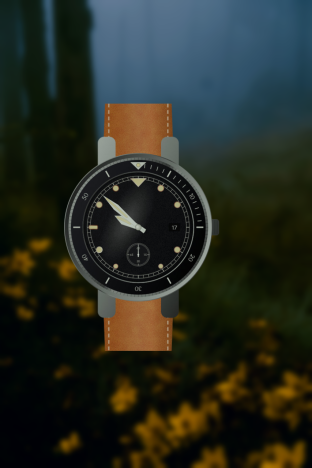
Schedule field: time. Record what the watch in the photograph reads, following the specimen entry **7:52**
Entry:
**9:52**
